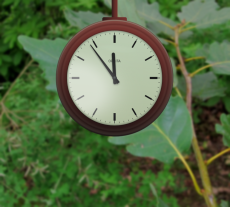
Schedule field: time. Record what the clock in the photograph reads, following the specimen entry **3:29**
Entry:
**11:54**
